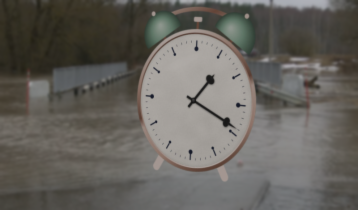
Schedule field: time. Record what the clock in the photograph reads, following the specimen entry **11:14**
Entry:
**1:19**
